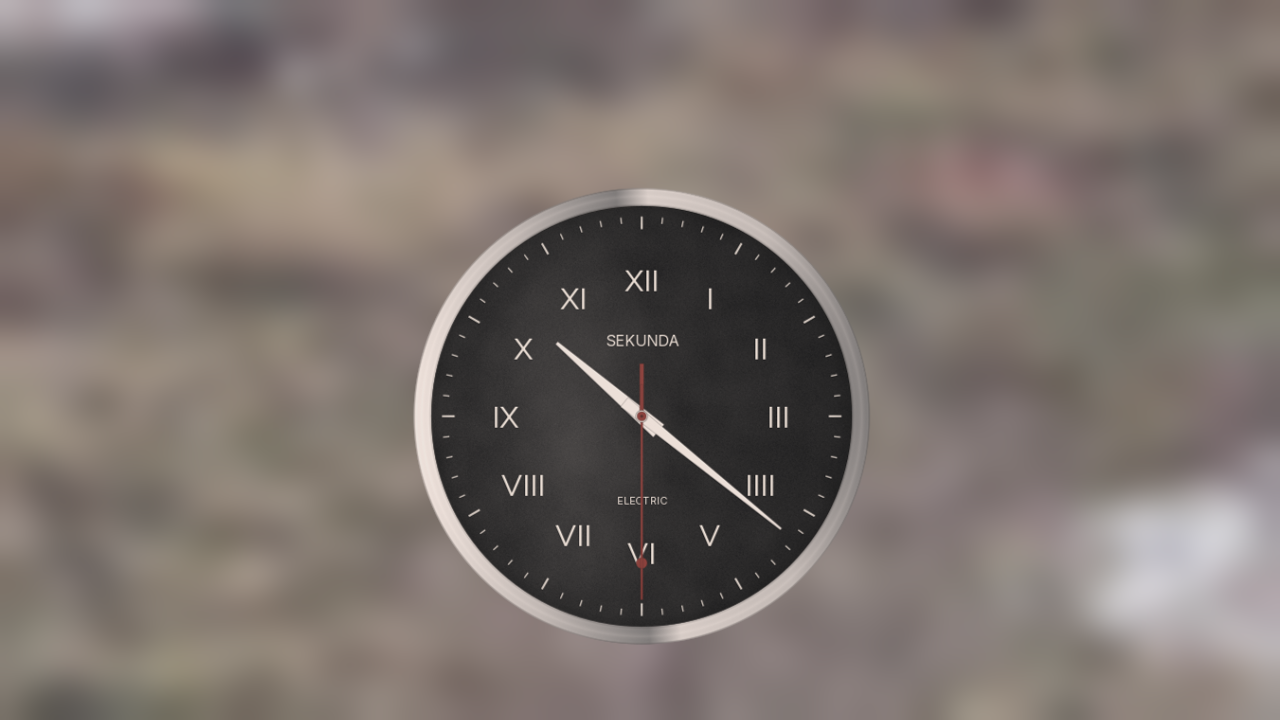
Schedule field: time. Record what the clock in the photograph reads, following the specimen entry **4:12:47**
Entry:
**10:21:30**
